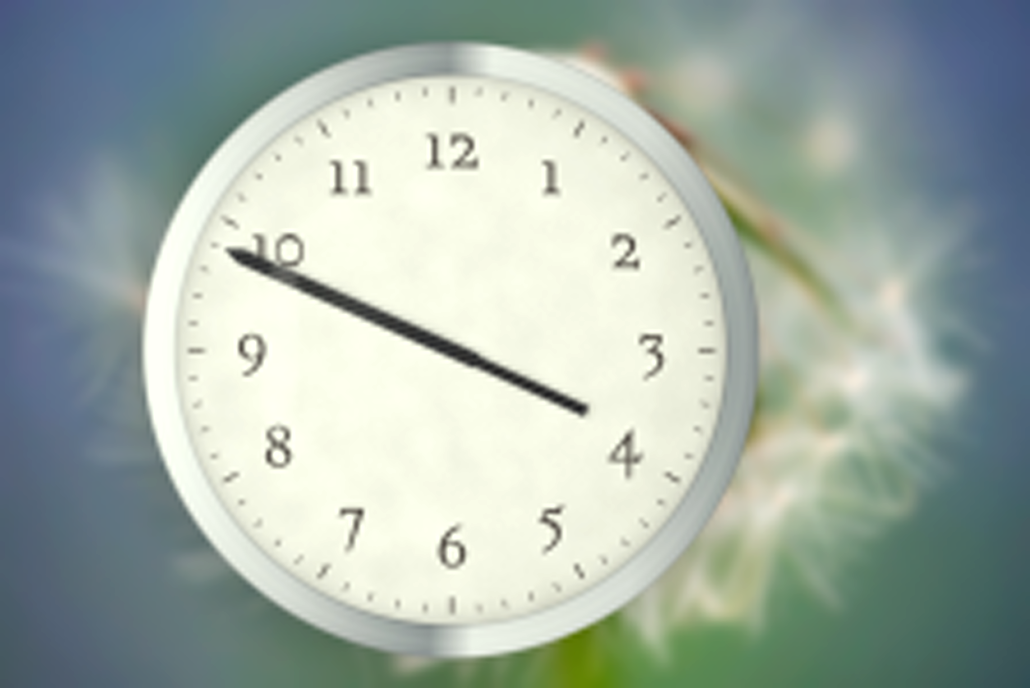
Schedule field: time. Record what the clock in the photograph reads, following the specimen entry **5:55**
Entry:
**3:49**
